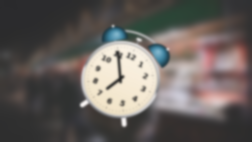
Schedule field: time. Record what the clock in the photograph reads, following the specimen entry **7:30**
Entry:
**6:55**
